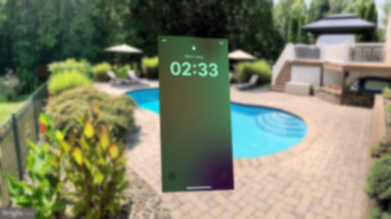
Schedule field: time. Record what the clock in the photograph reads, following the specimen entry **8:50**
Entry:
**2:33**
